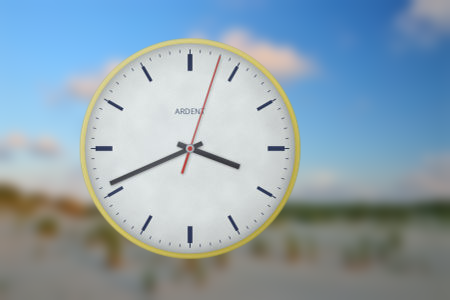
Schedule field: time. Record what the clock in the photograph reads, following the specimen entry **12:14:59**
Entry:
**3:41:03**
